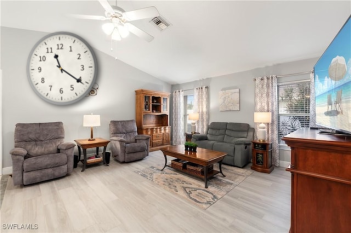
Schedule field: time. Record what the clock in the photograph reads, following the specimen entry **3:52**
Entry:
**11:21**
